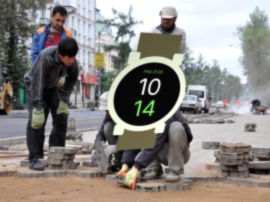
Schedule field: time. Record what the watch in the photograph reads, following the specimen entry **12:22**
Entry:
**10:14**
